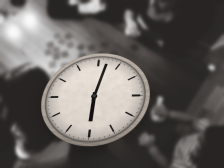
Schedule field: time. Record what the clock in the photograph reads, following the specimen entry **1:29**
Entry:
**6:02**
